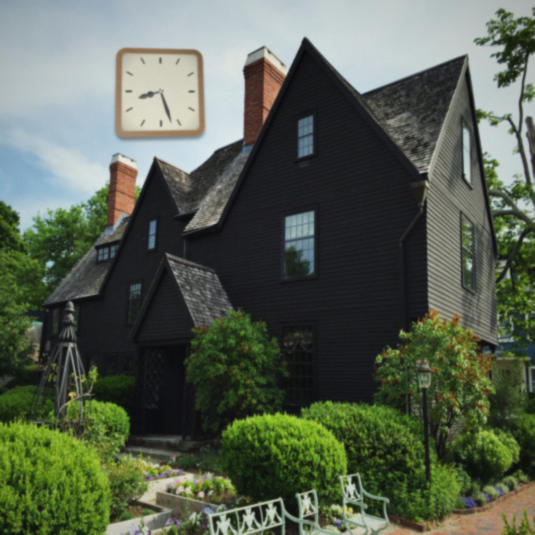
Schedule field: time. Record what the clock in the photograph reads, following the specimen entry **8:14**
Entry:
**8:27**
